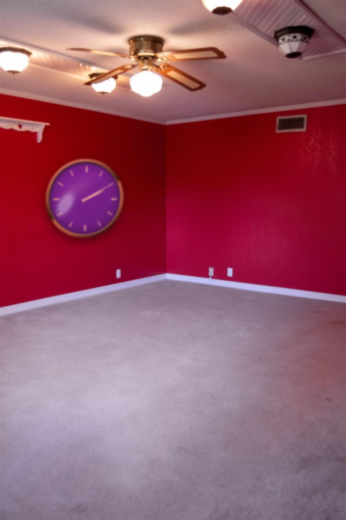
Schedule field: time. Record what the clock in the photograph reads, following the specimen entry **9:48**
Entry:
**2:10**
